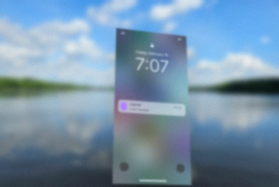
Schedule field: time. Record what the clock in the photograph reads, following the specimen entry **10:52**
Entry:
**7:07**
